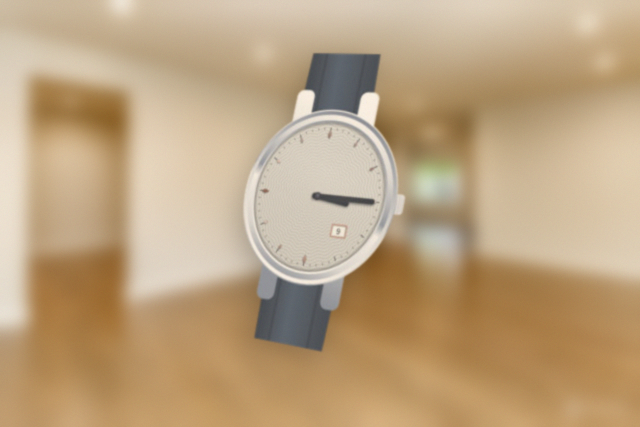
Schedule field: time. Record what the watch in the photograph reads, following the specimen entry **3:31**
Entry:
**3:15**
